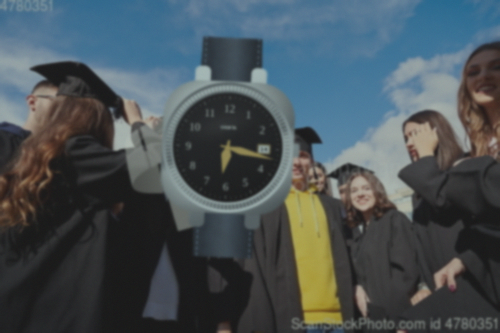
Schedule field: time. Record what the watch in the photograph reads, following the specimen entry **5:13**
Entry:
**6:17**
